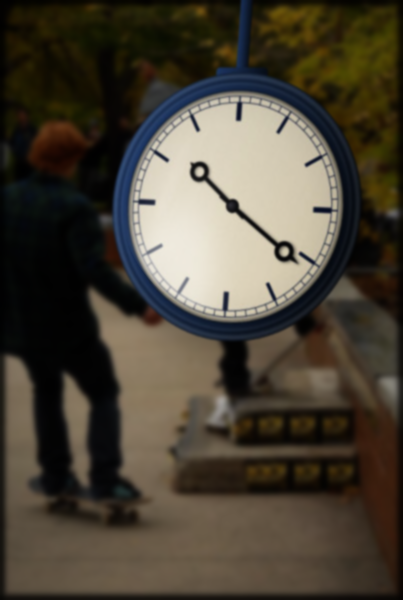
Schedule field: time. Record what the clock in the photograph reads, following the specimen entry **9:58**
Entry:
**10:21**
